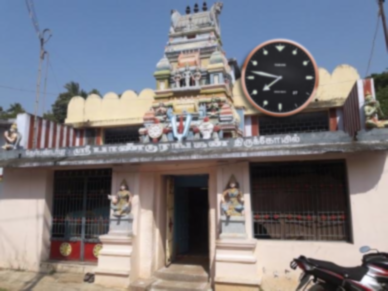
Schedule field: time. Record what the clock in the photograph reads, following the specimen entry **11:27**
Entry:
**7:47**
